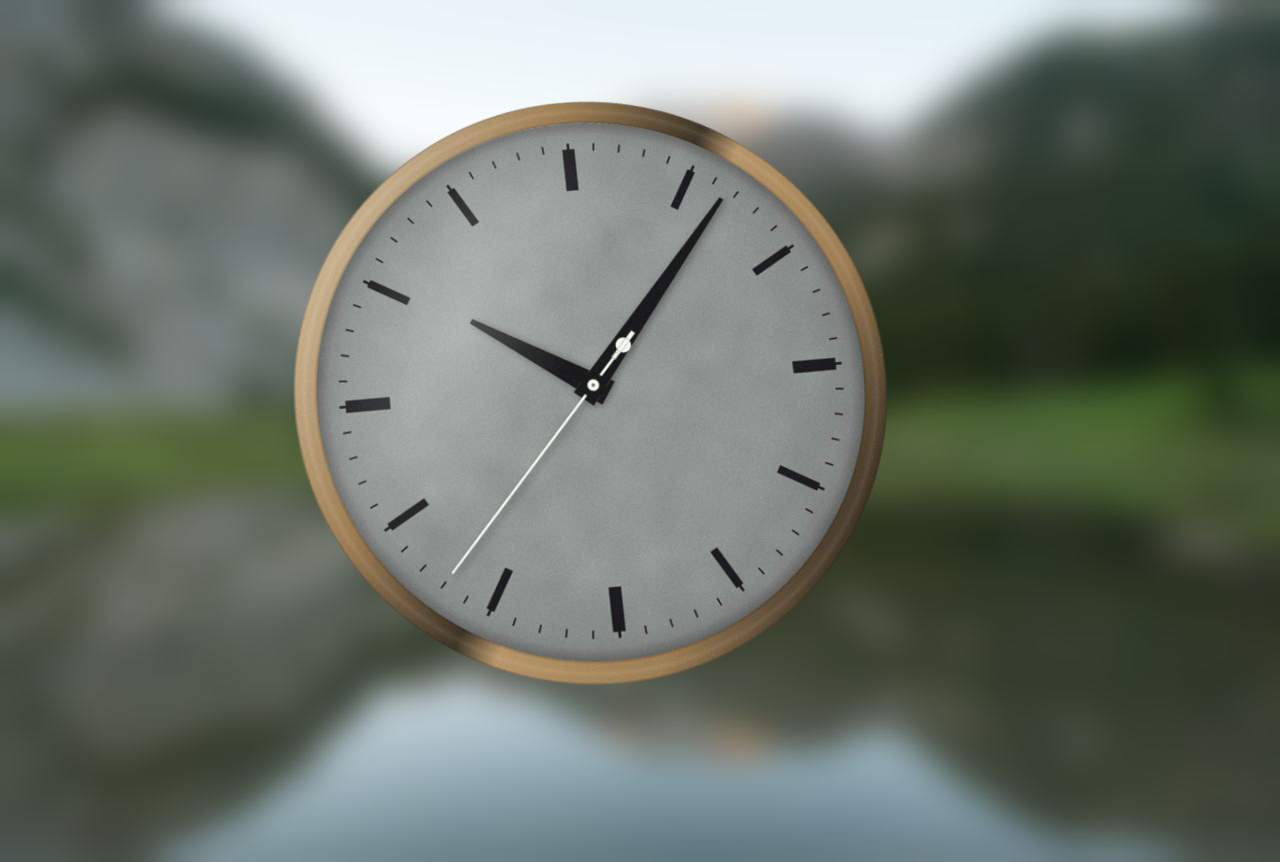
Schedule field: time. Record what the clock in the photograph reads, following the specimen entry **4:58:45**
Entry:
**10:06:37**
